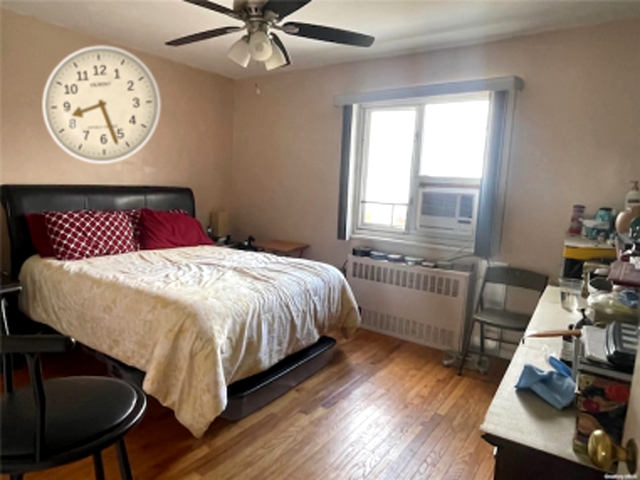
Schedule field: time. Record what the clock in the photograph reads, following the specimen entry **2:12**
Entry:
**8:27**
